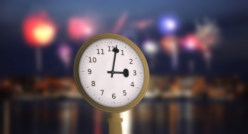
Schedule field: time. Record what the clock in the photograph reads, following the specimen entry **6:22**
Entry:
**3:02**
